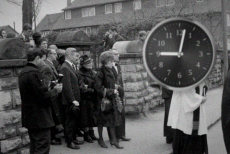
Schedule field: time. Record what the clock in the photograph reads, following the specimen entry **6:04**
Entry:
**9:02**
